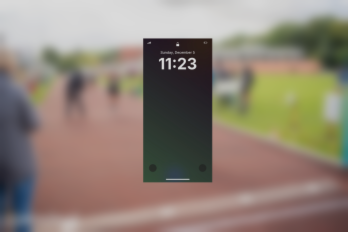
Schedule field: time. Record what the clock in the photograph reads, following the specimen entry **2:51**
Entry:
**11:23**
